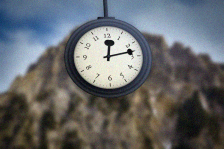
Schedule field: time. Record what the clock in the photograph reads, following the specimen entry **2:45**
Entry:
**12:13**
